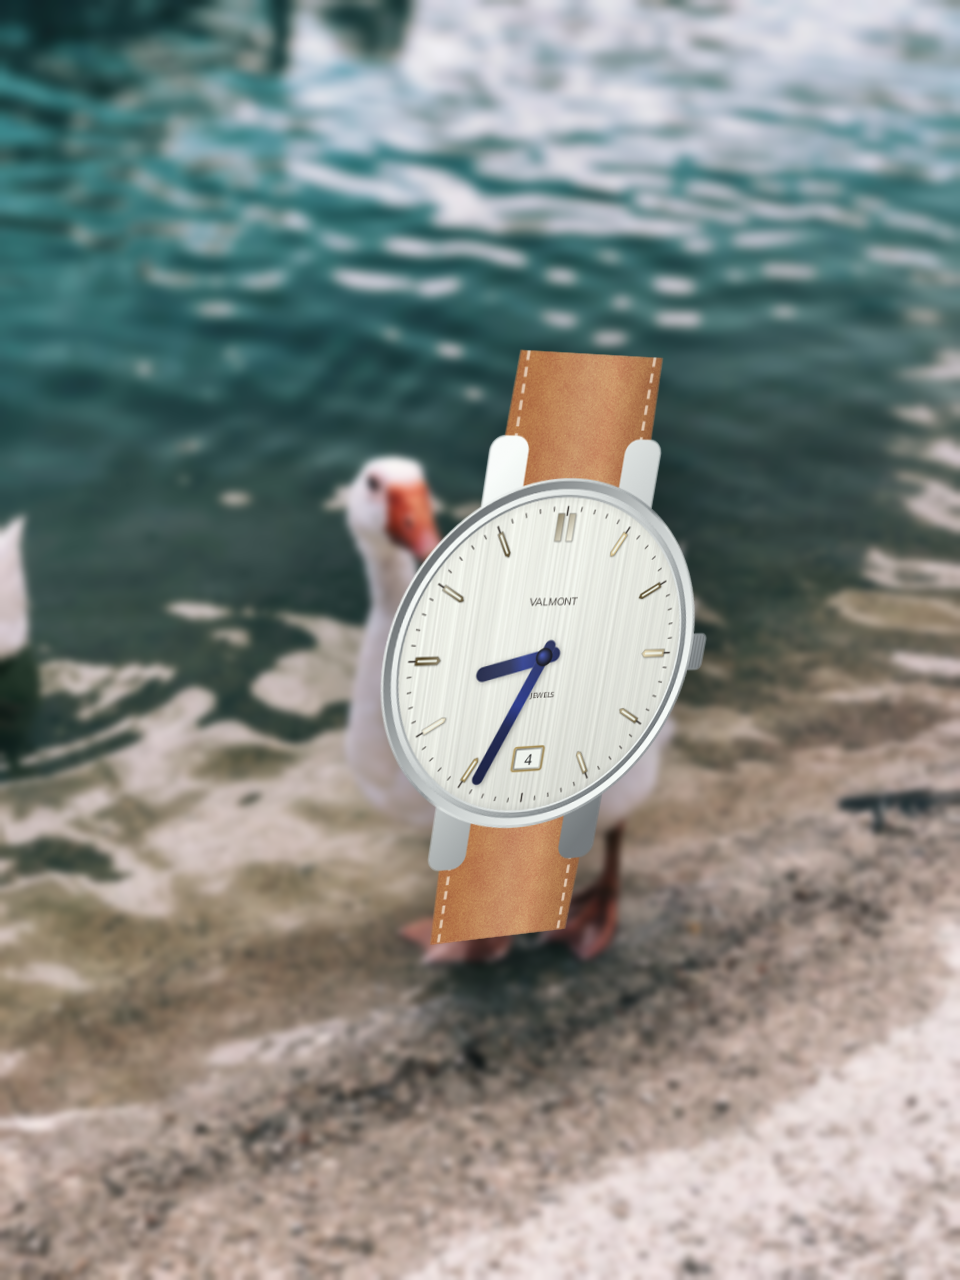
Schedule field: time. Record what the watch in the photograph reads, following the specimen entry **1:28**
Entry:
**8:34**
